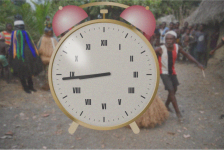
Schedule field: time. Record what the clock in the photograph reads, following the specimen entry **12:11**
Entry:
**8:44**
